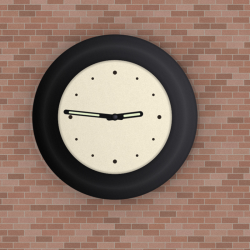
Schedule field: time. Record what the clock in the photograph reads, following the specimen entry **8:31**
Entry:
**2:46**
